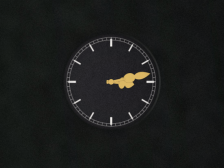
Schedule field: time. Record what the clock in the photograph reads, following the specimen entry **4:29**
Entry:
**3:13**
